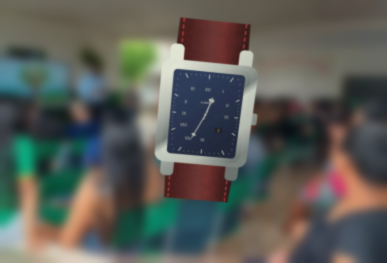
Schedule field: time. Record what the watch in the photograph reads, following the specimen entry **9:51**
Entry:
**12:34**
